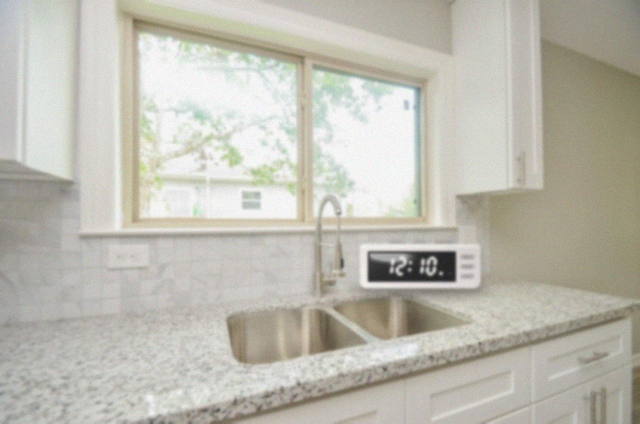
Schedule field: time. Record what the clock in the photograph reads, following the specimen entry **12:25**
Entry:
**12:10**
